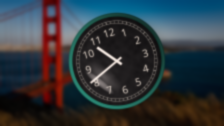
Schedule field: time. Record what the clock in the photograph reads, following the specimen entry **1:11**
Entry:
**10:41**
